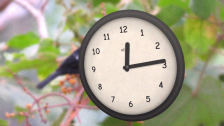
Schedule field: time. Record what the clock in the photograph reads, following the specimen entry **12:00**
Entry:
**12:14**
